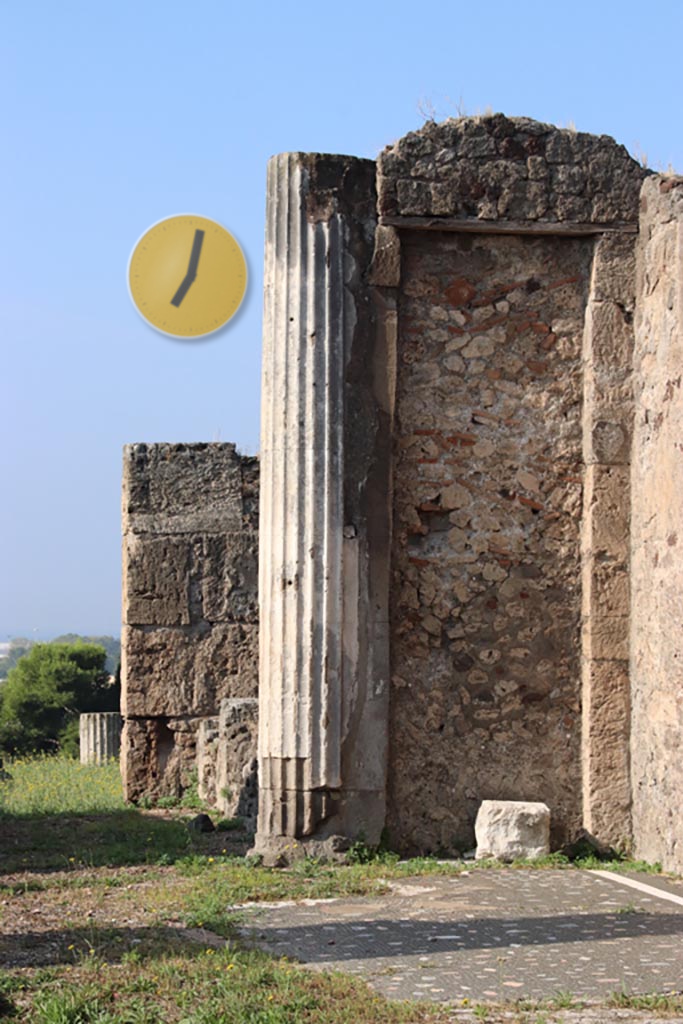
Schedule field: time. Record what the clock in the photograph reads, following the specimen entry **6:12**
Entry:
**7:02**
